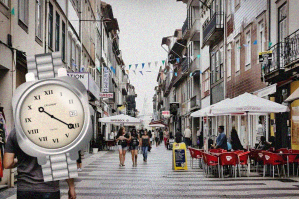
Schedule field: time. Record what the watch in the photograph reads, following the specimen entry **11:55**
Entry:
**10:21**
